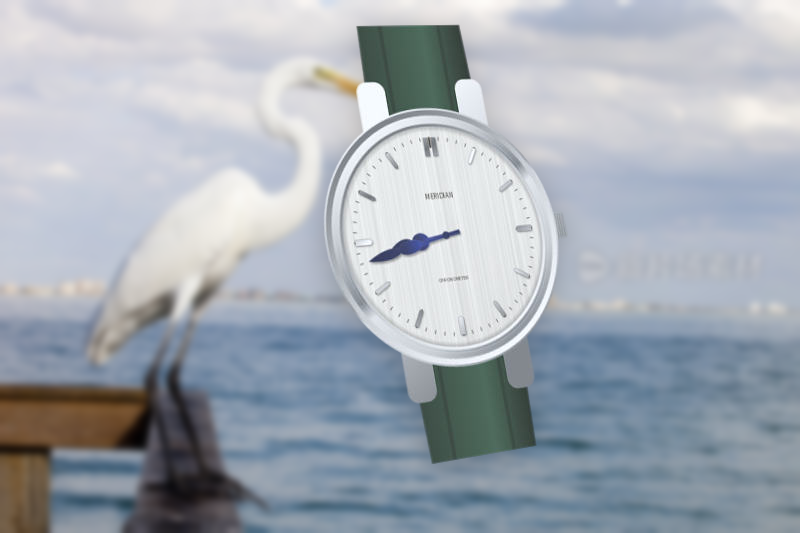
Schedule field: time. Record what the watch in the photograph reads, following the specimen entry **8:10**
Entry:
**8:43**
